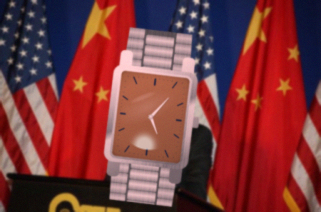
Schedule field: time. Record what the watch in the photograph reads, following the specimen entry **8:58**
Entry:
**5:06**
